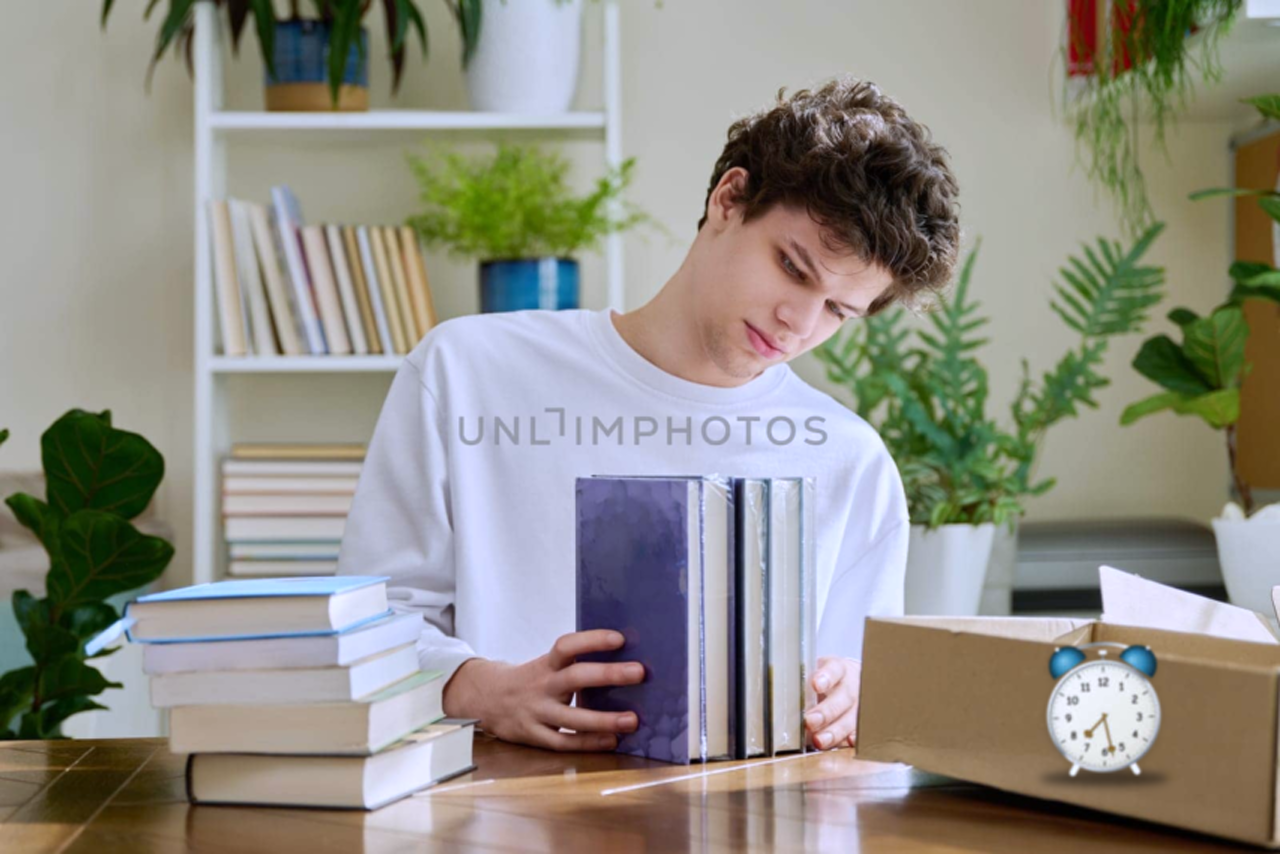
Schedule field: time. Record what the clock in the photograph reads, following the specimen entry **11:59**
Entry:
**7:28**
